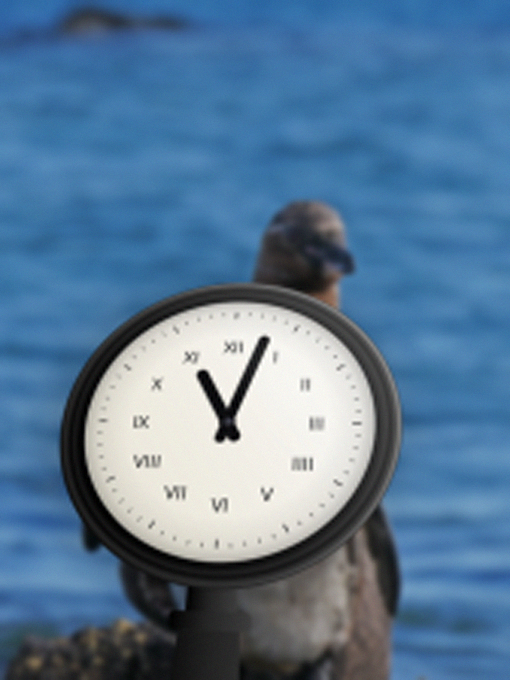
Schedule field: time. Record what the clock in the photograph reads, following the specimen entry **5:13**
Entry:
**11:03**
